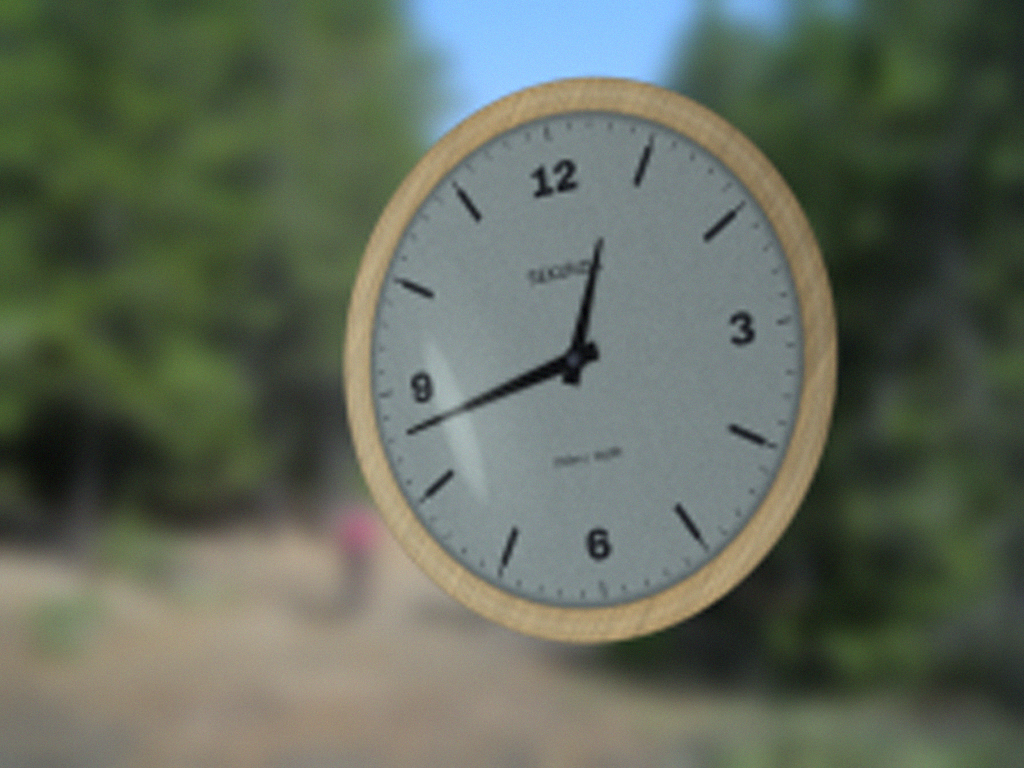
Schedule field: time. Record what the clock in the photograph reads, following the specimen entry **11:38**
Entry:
**12:43**
